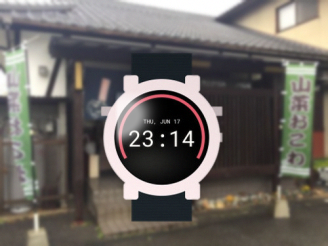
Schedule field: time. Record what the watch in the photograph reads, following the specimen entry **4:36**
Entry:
**23:14**
